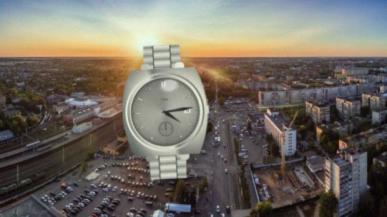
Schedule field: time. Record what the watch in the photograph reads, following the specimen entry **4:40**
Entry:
**4:14**
